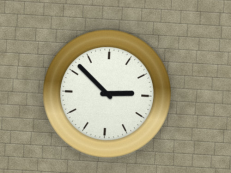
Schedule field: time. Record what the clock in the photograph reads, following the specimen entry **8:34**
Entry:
**2:52**
